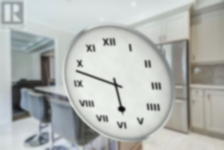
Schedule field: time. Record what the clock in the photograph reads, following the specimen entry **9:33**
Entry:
**5:48**
